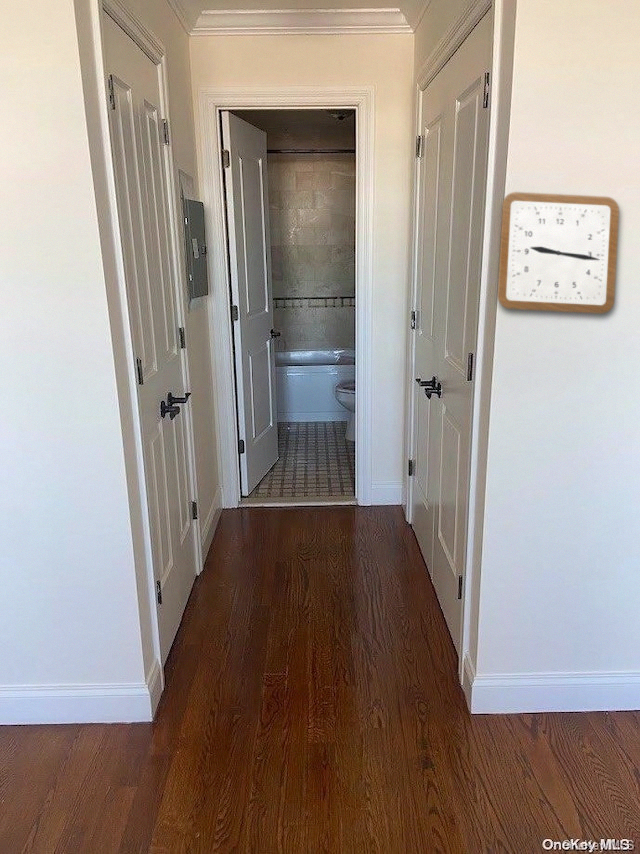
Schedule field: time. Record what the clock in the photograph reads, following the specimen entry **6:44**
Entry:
**9:16**
